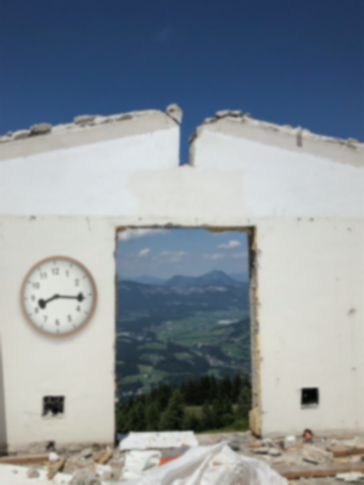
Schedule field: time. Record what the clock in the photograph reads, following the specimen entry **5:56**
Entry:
**8:16**
